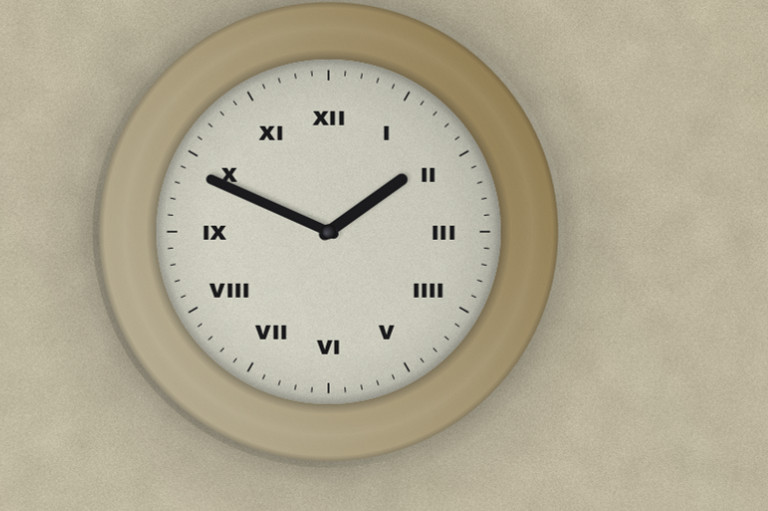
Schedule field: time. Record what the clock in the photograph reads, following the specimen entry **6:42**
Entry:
**1:49**
